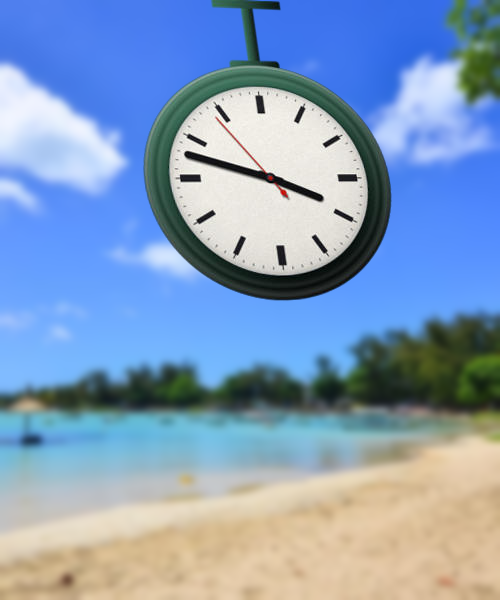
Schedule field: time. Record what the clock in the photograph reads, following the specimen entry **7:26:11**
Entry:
**3:47:54**
